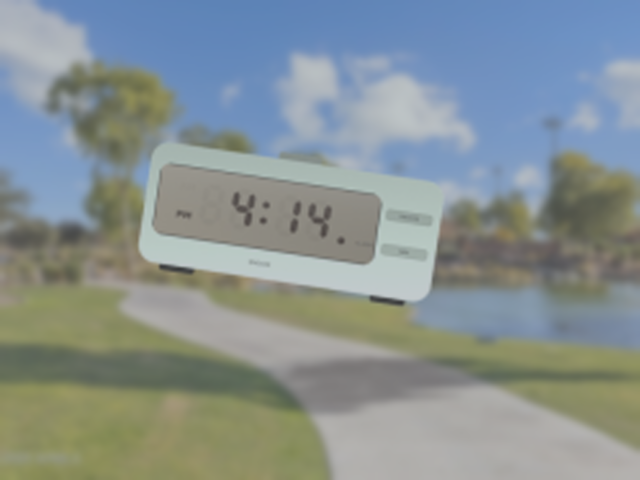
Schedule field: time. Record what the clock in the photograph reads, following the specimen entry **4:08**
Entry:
**4:14**
